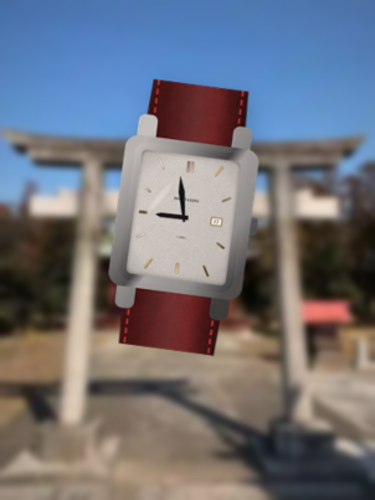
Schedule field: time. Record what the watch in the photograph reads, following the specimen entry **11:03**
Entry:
**8:58**
